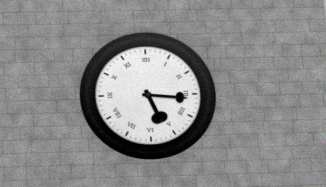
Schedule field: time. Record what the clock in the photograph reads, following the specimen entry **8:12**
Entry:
**5:16**
